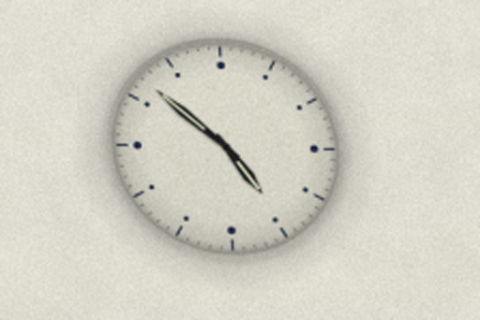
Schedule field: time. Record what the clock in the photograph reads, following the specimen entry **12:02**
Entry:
**4:52**
